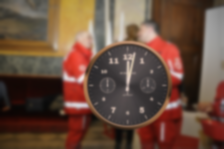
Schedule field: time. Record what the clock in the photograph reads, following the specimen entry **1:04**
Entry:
**12:02**
